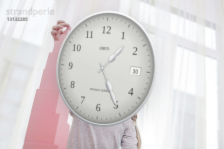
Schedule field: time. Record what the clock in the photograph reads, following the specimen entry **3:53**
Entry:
**1:25**
